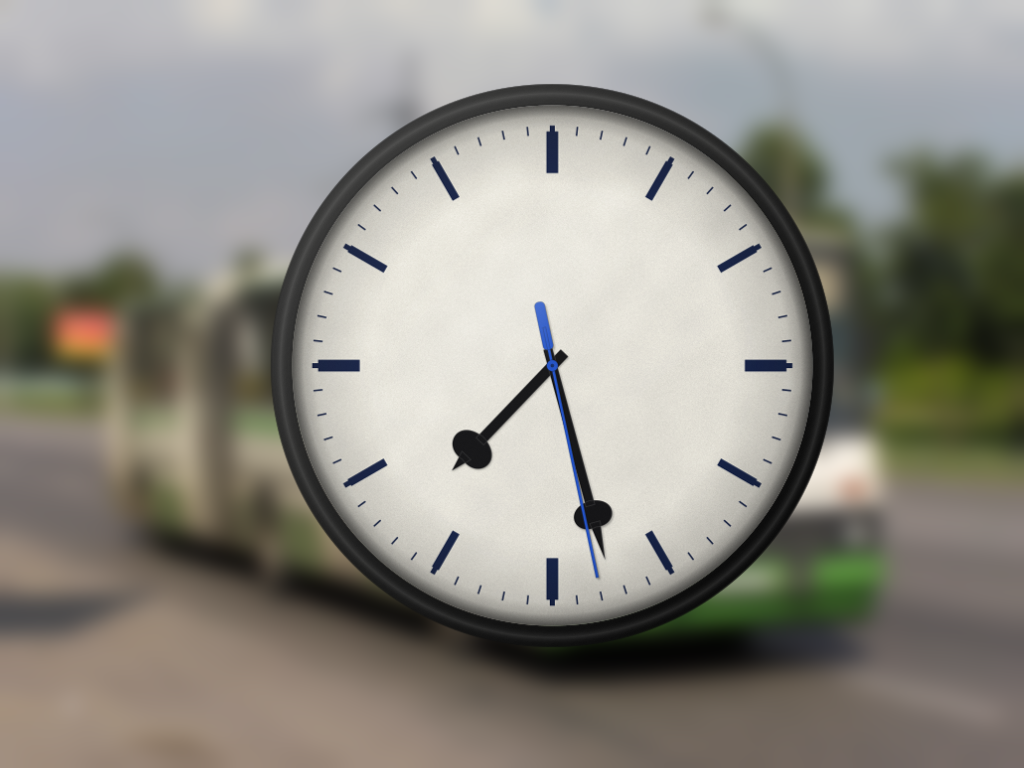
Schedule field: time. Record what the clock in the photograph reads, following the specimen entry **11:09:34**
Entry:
**7:27:28**
